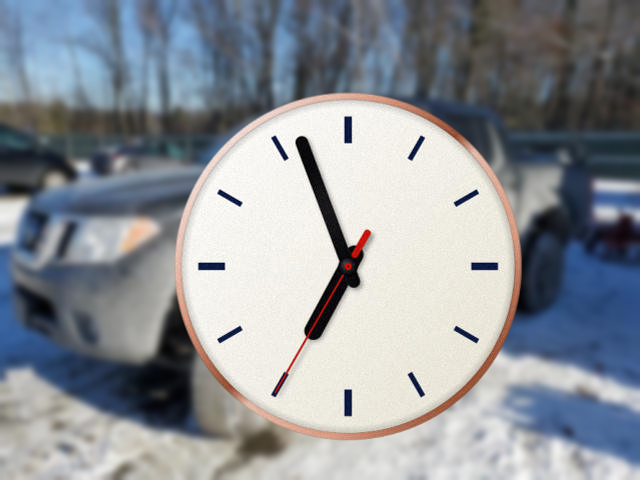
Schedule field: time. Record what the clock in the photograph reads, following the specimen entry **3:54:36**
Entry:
**6:56:35**
